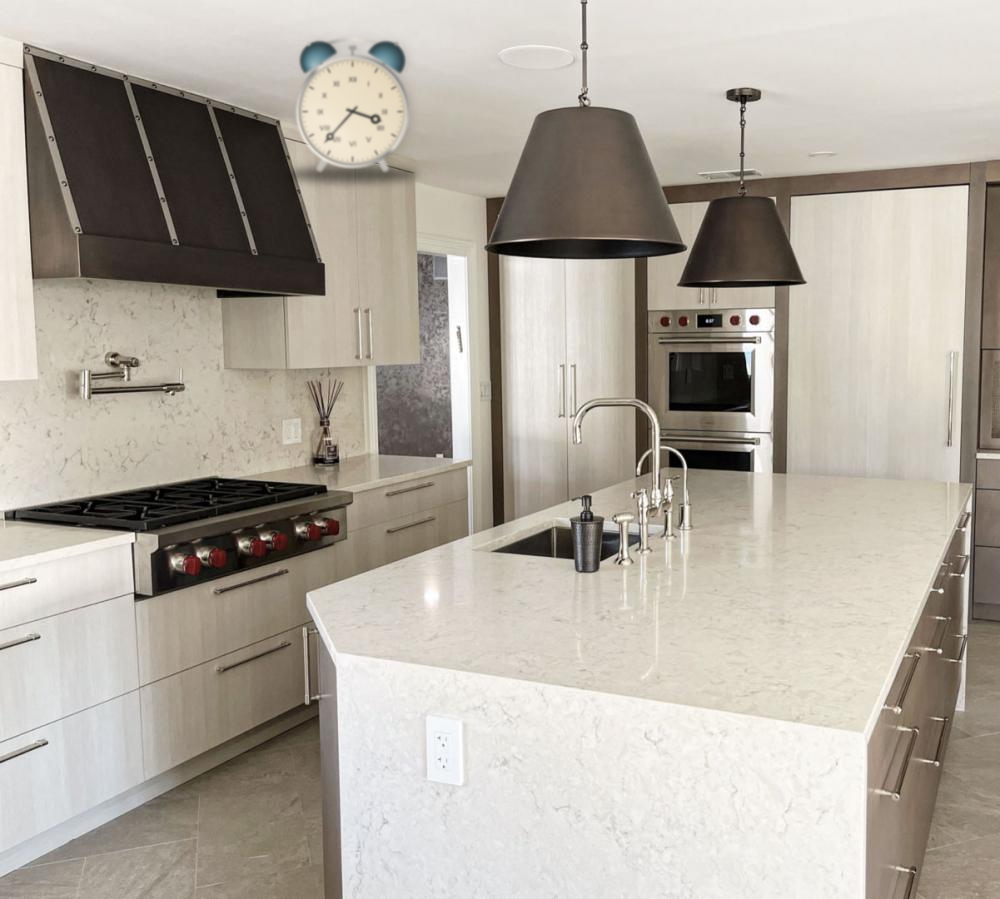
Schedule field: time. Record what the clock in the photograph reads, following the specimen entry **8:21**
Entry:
**3:37**
